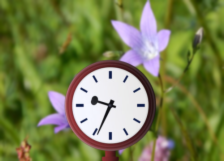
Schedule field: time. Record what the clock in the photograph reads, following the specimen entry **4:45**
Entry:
**9:34**
